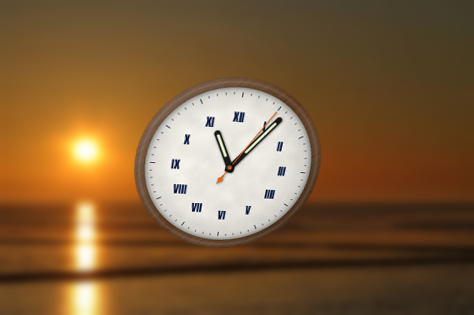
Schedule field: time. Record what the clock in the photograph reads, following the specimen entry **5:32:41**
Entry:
**11:06:05**
